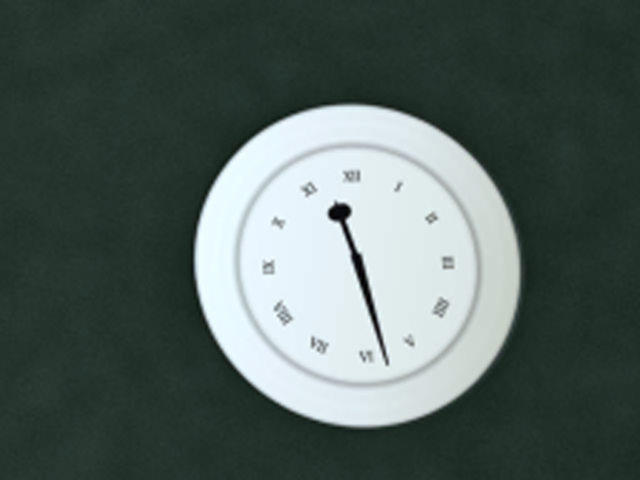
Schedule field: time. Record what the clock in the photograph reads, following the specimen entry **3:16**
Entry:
**11:28**
